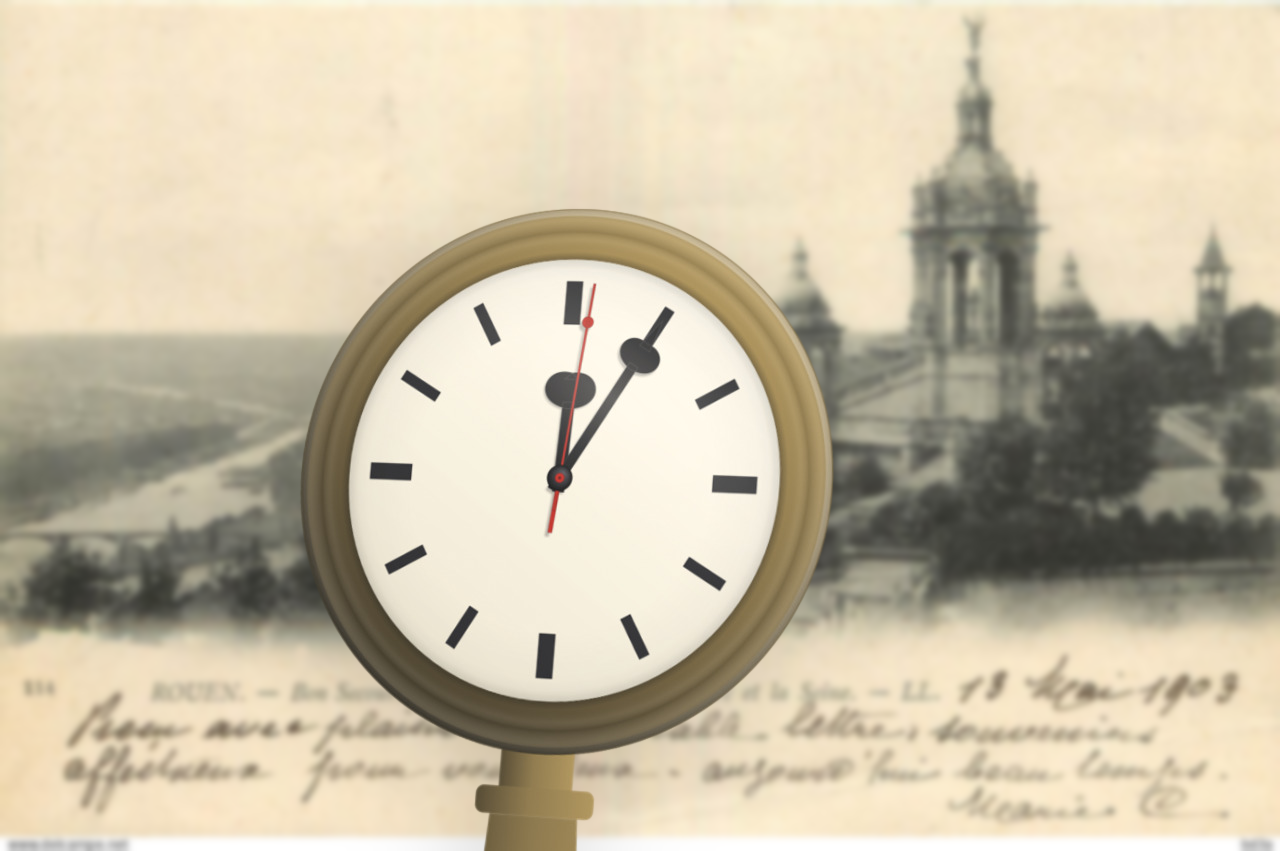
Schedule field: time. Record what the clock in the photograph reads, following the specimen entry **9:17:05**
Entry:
**12:05:01**
